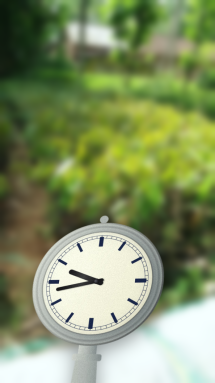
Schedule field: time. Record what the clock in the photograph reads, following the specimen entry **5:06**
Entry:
**9:43**
